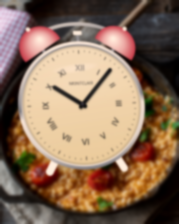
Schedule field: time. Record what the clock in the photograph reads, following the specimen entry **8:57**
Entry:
**10:07**
